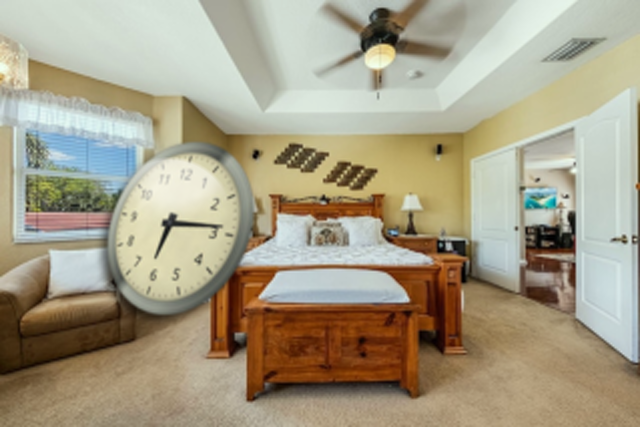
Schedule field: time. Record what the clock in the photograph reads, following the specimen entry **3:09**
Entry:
**6:14**
